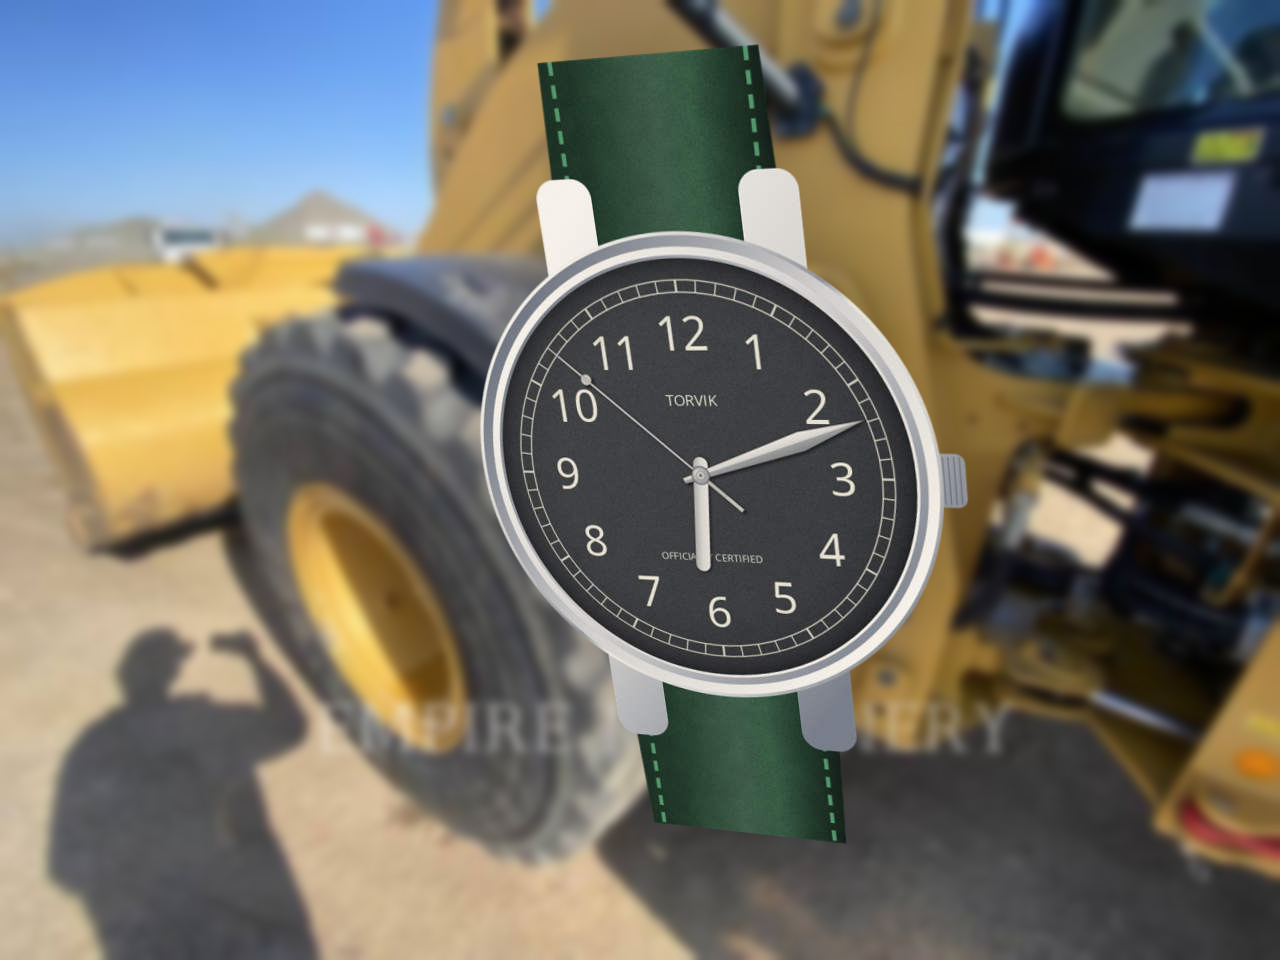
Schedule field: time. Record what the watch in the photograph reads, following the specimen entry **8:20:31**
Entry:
**6:11:52**
